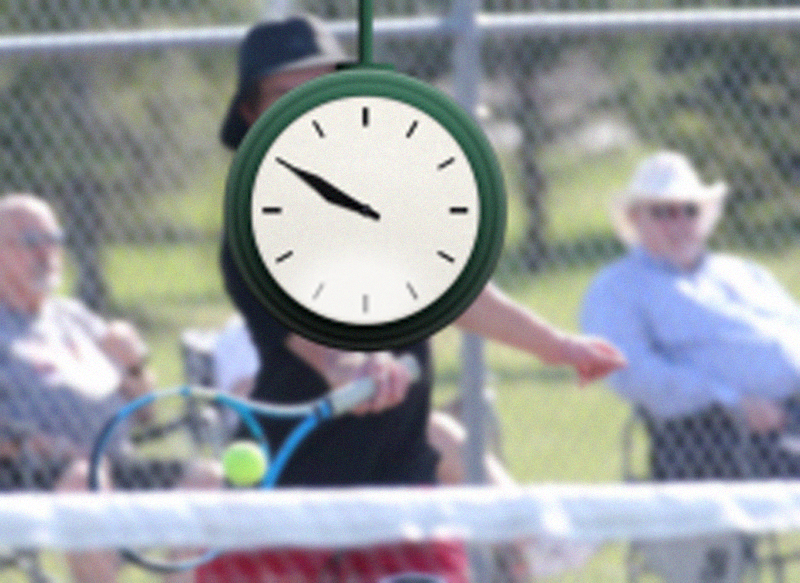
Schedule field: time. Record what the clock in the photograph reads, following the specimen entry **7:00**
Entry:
**9:50**
